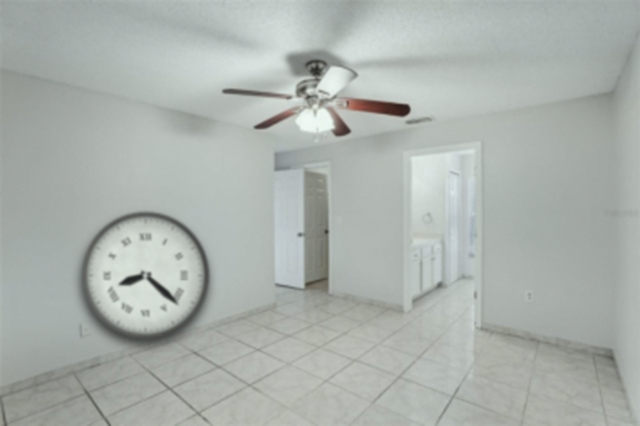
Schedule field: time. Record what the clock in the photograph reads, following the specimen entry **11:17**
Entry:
**8:22**
